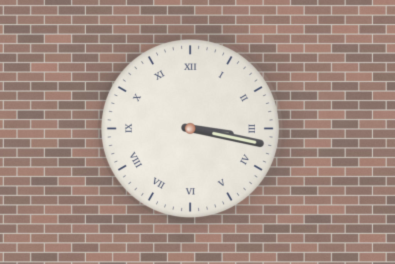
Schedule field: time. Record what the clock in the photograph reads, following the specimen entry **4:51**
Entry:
**3:17**
